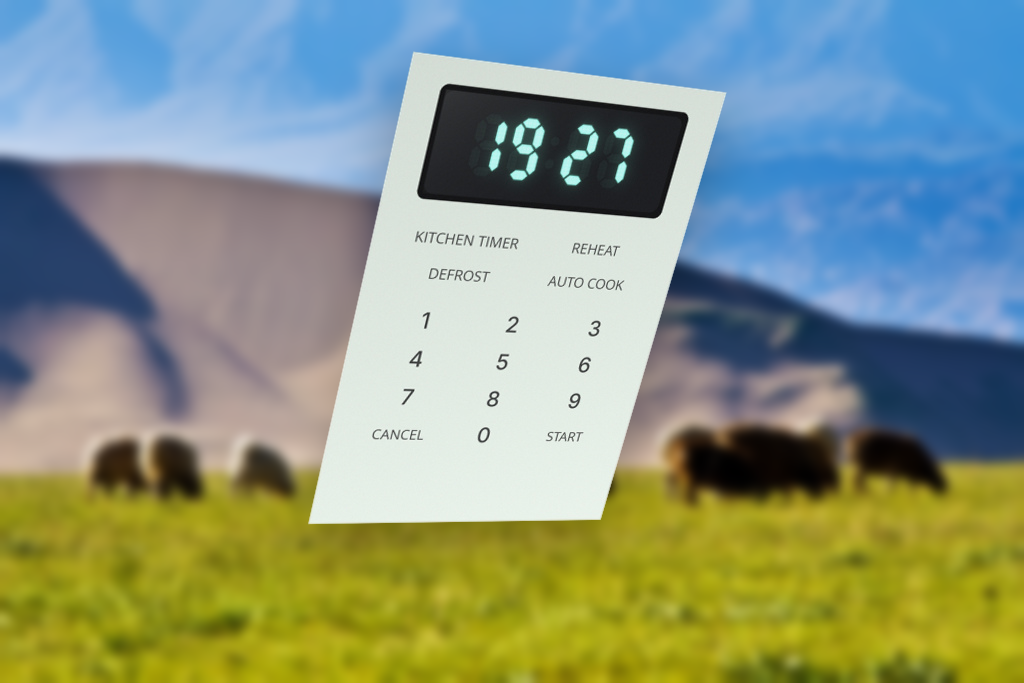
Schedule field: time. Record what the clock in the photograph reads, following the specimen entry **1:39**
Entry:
**19:27**
